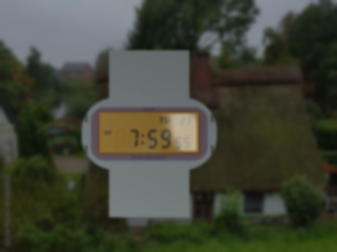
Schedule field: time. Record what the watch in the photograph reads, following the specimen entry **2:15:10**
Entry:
**7:59:55**
